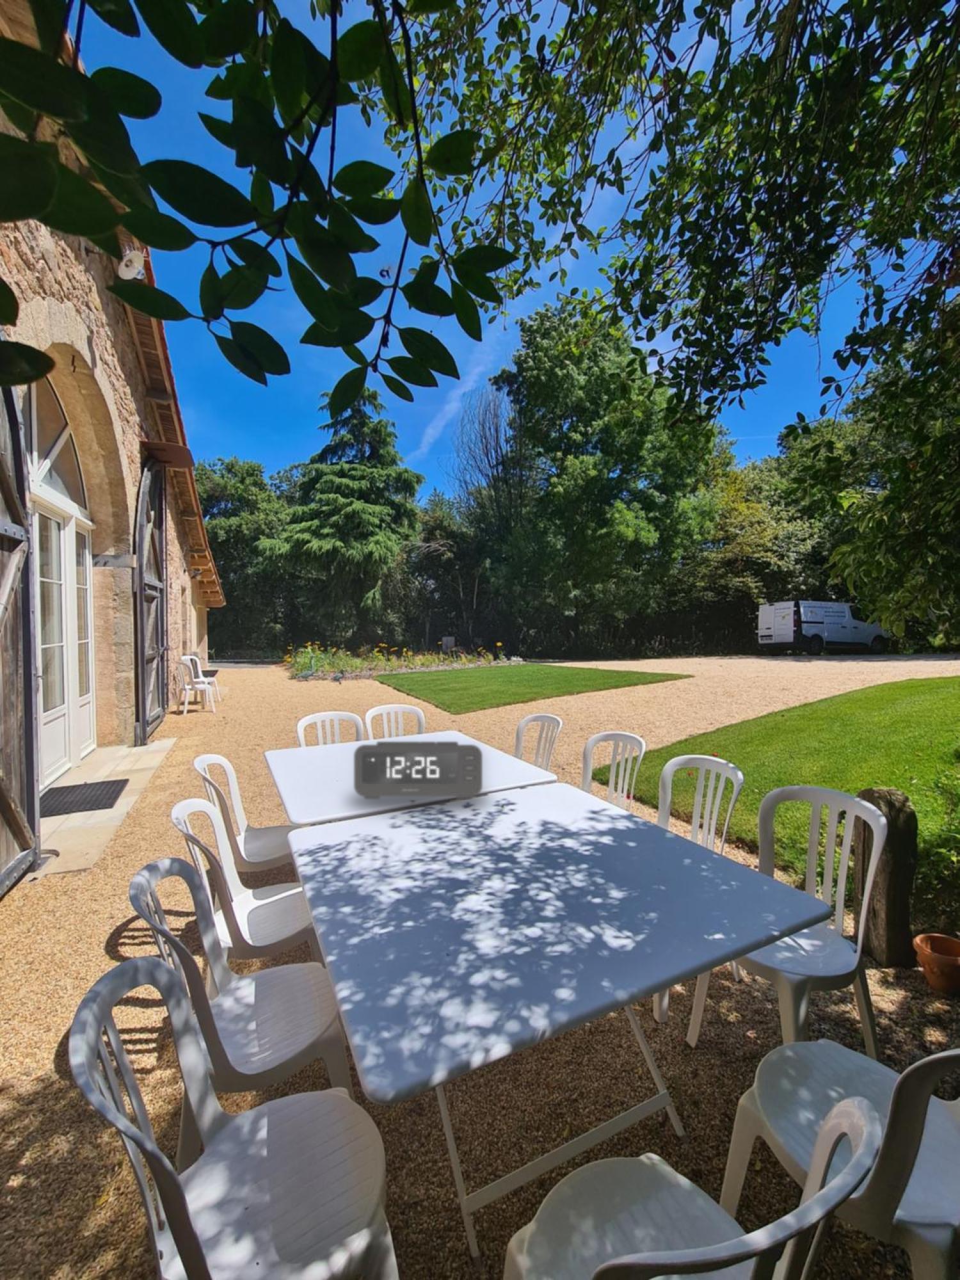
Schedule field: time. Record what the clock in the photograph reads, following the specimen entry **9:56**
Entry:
**12:26**
